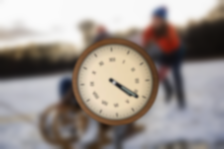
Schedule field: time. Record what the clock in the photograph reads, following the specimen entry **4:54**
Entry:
**4:21**
